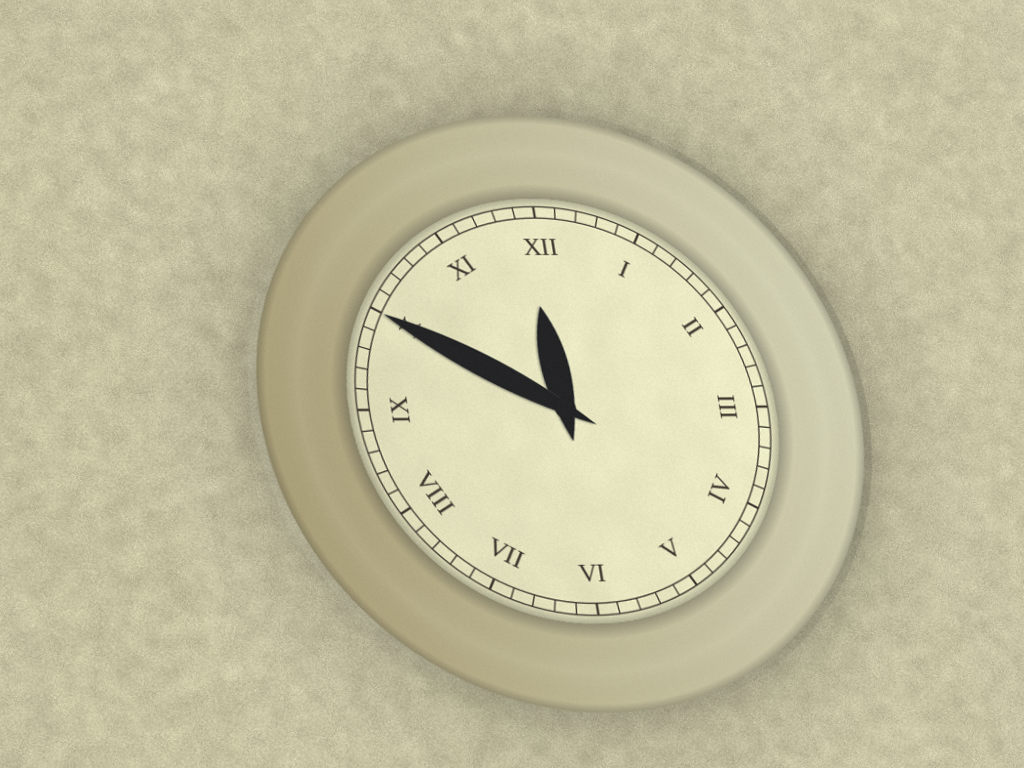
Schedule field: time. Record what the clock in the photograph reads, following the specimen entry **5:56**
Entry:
**11:50**
